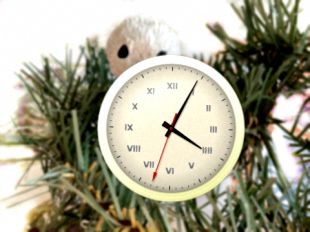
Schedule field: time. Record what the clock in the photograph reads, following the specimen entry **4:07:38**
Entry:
**4:04:33**
